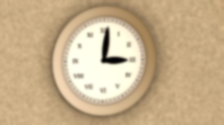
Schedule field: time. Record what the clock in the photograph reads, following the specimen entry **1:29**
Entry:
**3:01**
